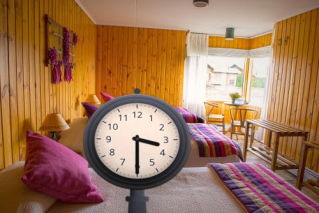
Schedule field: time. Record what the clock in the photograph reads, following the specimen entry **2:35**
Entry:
**3:30**
